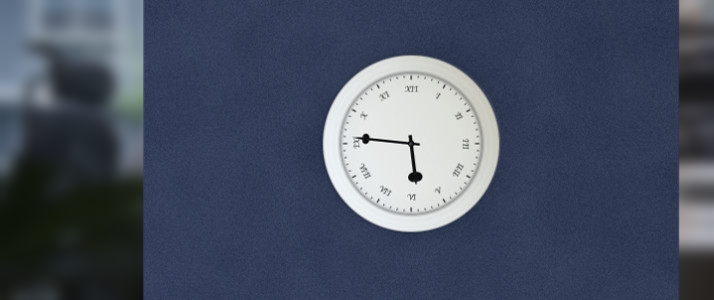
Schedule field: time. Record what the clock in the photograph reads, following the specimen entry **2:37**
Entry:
**5:46**
